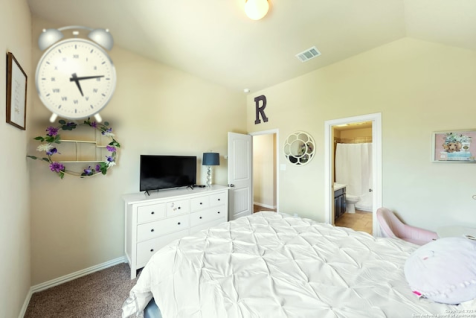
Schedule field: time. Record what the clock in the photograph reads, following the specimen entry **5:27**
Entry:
**5:14**
